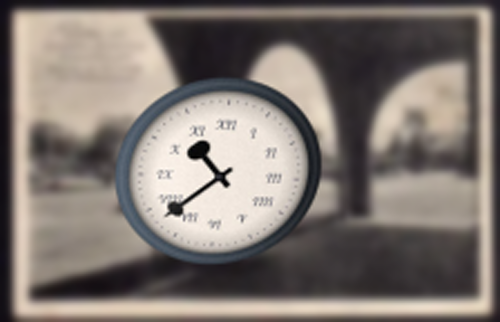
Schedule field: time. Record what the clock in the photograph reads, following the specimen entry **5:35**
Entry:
**10:38**
